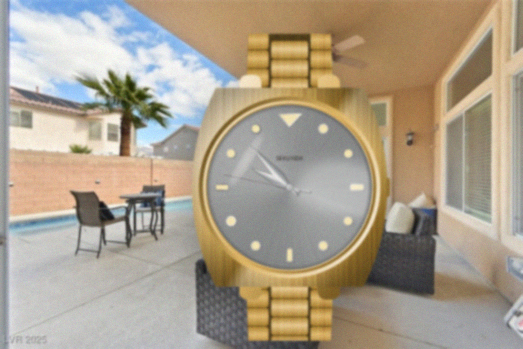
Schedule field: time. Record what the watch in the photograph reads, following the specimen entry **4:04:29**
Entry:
**9:52:47**
